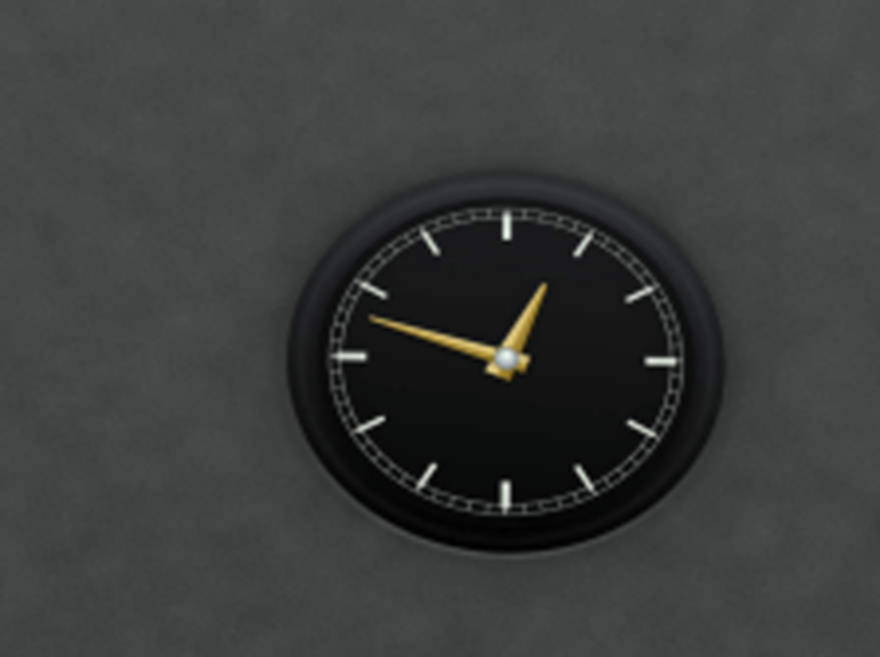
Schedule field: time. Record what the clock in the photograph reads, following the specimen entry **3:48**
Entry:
**12:48**
